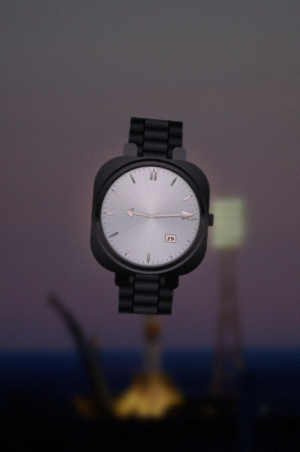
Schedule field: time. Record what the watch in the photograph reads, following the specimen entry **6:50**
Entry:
**9:14**
